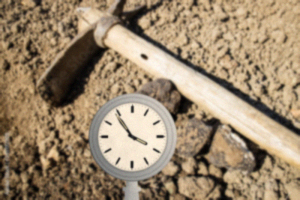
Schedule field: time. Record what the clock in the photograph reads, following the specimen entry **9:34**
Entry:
**3:54**
